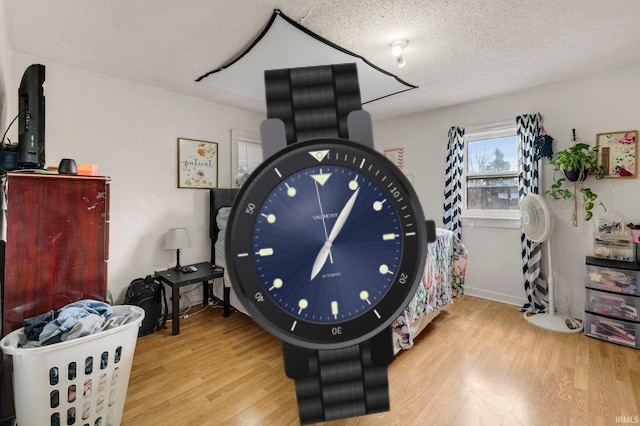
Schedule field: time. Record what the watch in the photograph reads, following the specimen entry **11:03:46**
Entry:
**7:05:59**
